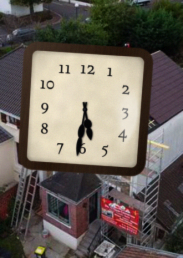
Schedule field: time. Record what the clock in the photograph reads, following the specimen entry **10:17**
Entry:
**5:31**
